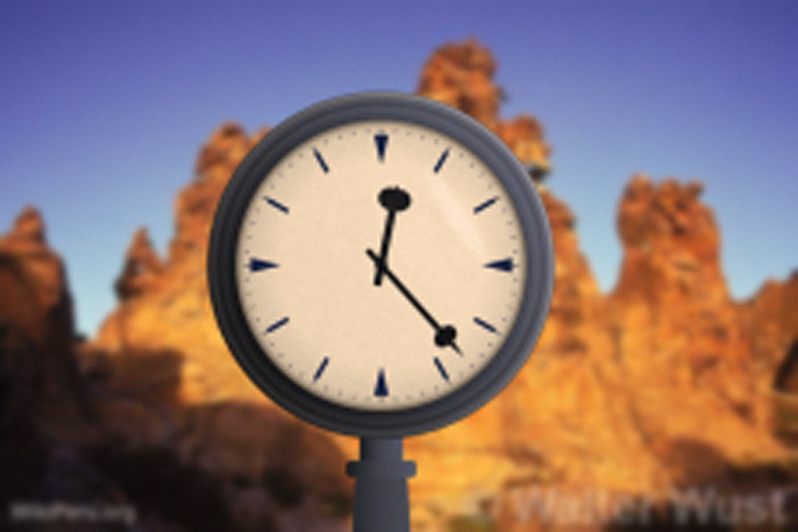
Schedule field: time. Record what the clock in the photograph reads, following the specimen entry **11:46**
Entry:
**12:23**
